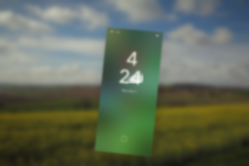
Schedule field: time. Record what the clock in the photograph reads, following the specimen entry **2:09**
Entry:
**4:24**
